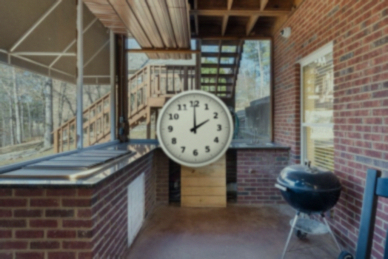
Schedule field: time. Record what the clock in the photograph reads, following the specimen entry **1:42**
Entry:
**2:00**
